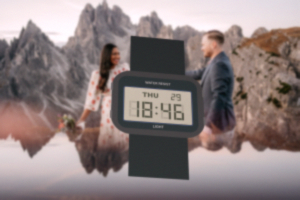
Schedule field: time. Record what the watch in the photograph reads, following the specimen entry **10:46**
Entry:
**18:46**
